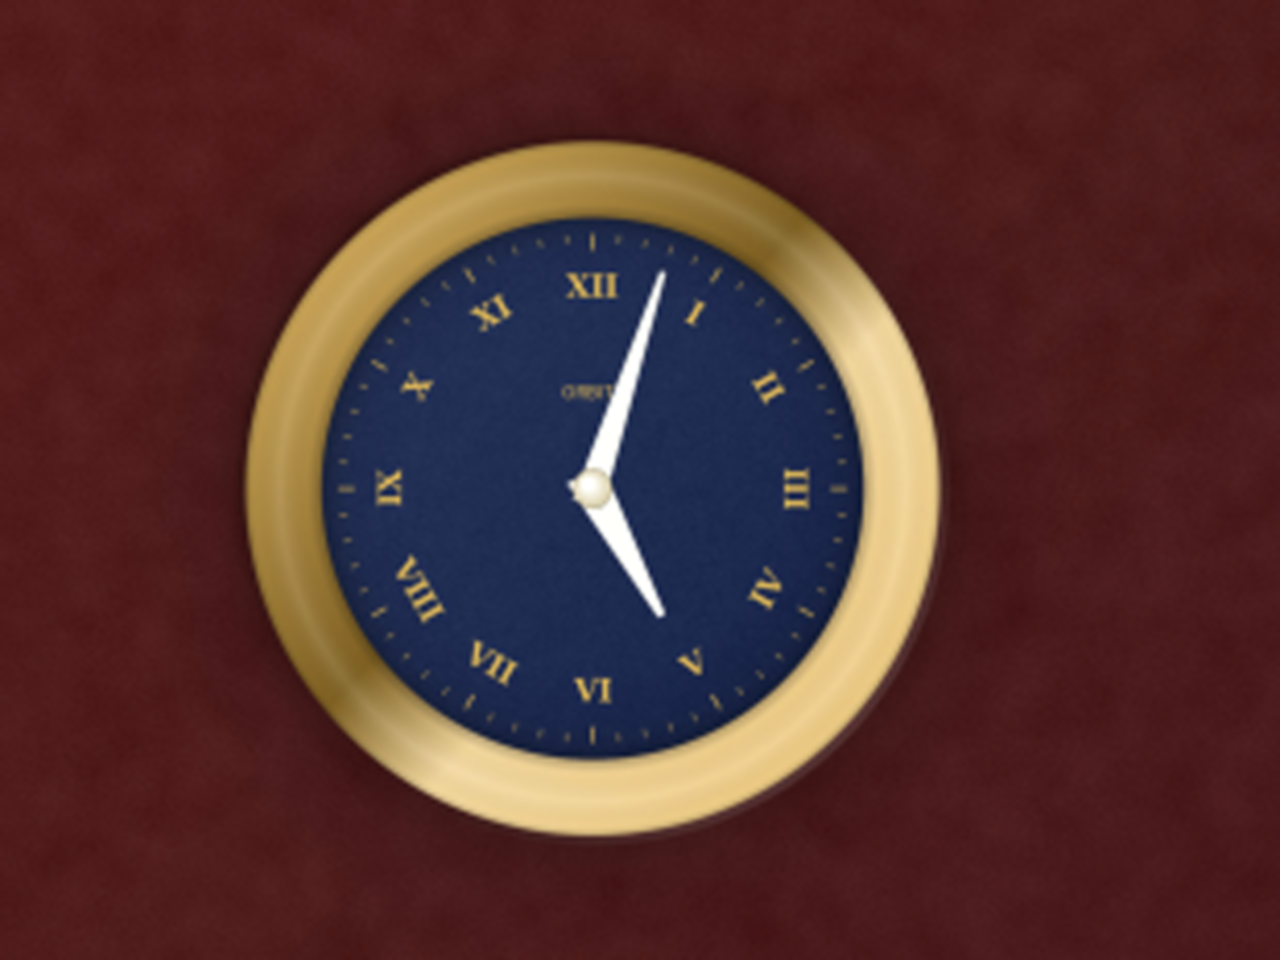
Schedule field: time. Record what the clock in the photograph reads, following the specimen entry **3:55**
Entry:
**5:03**
